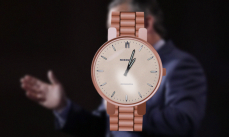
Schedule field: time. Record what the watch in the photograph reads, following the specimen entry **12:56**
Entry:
**1:03**
